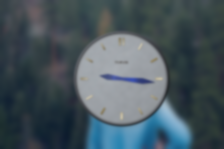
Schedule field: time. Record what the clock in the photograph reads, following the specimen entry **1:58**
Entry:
**9:16**
